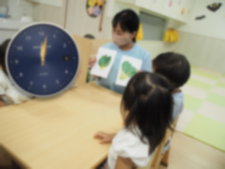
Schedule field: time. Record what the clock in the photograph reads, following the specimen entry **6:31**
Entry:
**12:02**
